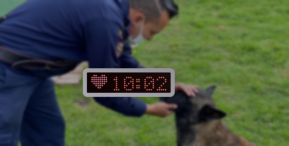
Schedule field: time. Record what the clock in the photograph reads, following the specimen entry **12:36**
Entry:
**10:02**
